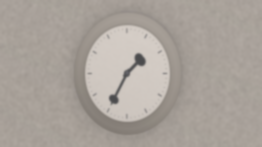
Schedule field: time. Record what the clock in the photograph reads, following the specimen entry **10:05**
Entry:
**1:35**
